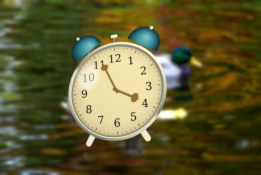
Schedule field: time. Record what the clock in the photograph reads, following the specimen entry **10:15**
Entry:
**3:56**
